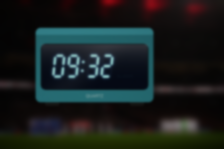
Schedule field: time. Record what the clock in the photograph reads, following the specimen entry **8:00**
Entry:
**9:32**
